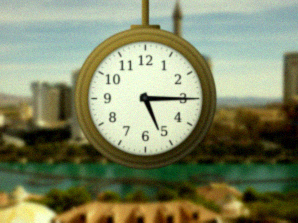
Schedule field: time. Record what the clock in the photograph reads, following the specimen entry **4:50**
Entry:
**5:15**
